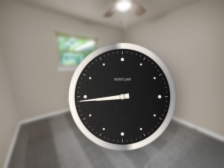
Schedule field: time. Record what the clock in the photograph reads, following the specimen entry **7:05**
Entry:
**8:44**
